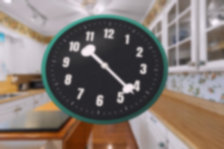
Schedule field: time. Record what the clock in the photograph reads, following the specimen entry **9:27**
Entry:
**10:22**
